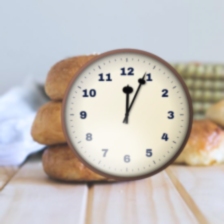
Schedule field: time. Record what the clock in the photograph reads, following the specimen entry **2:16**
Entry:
**12:04**
